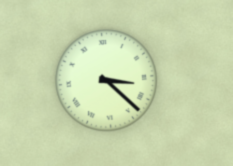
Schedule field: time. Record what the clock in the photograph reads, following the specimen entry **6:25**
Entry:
**3:23**
